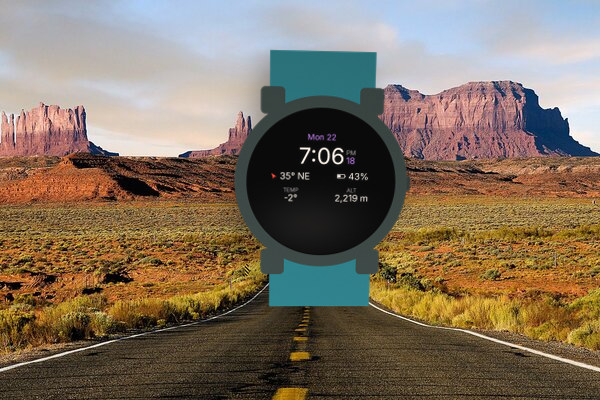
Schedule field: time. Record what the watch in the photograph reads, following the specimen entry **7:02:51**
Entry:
**7:06:18**
